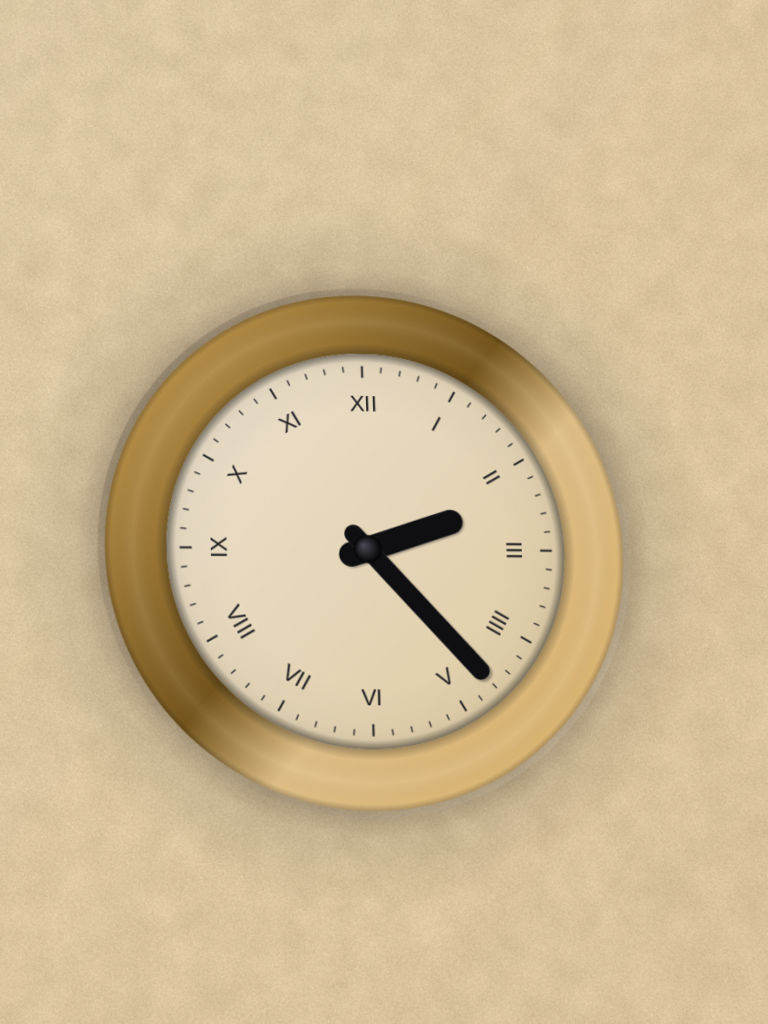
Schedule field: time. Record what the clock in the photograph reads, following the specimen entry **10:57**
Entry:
**2:23**
